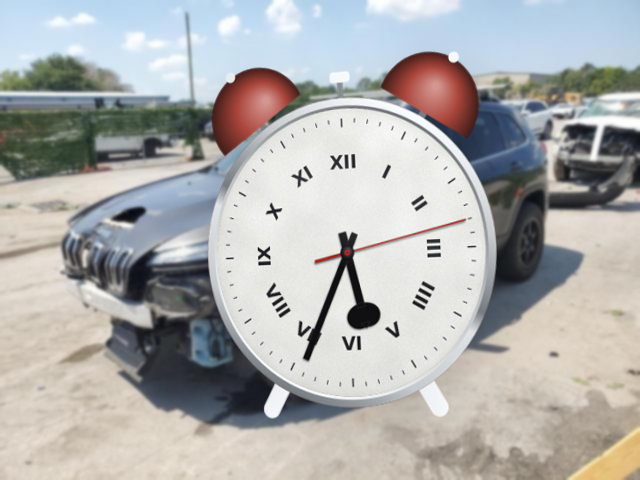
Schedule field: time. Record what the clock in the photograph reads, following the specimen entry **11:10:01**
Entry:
**5:34:13**
